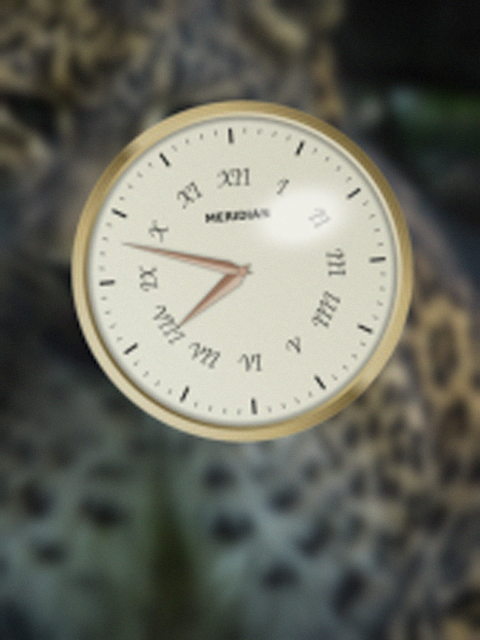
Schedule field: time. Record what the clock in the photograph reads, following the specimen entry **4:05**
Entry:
**7:48**
